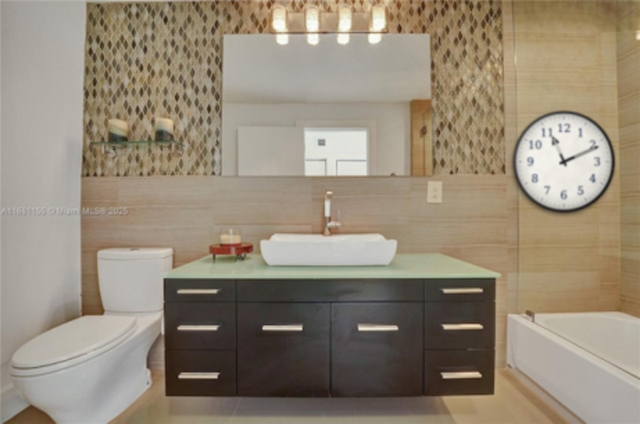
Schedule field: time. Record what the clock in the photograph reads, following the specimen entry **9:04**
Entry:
**11:11**
